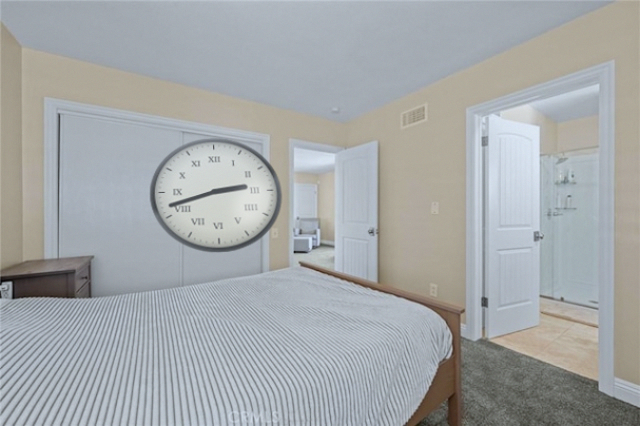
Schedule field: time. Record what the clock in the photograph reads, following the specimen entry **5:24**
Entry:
**2:42**
